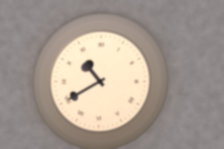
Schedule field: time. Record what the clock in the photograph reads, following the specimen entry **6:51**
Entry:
**10:40**
